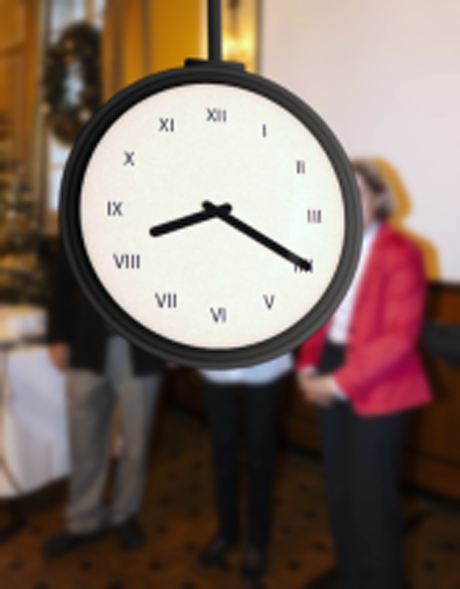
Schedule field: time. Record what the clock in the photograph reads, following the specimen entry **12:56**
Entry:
**8:20**
